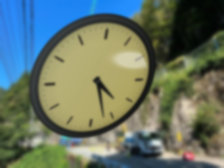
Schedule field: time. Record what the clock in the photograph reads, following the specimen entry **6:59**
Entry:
**4:27**
